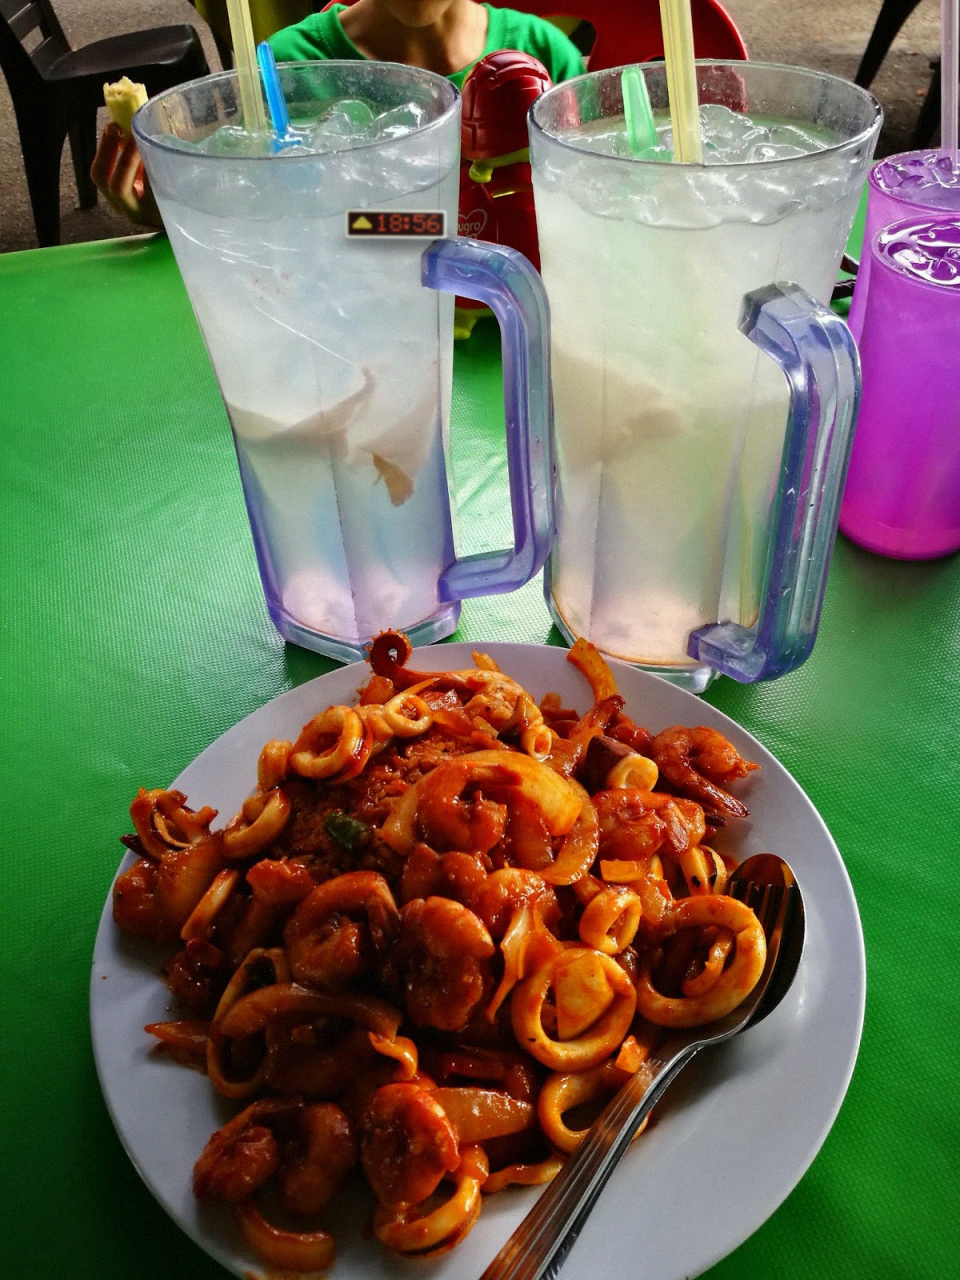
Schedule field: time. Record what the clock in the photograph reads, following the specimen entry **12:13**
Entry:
**18:56**
